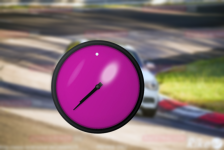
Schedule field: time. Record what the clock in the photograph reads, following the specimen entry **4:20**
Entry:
**7:38**
